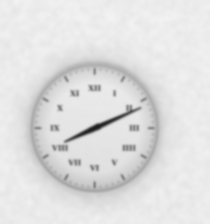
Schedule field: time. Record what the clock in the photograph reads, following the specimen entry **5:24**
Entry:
**8:11**
